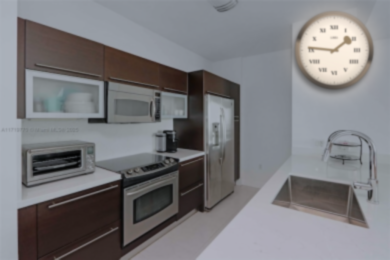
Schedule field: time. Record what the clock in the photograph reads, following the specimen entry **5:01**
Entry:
**1:46**
